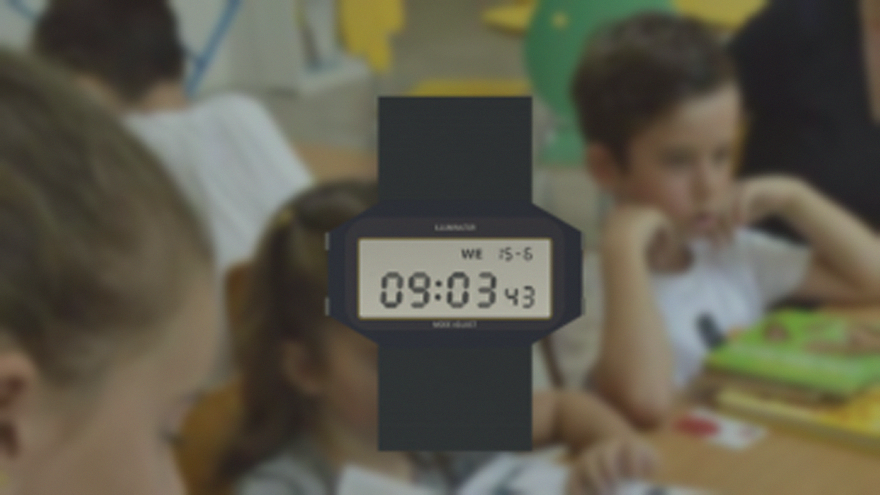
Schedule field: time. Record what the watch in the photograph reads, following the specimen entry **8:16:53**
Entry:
**9:03:43**
